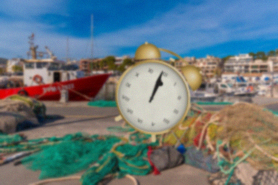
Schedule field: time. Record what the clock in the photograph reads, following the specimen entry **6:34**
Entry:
**11:59**
